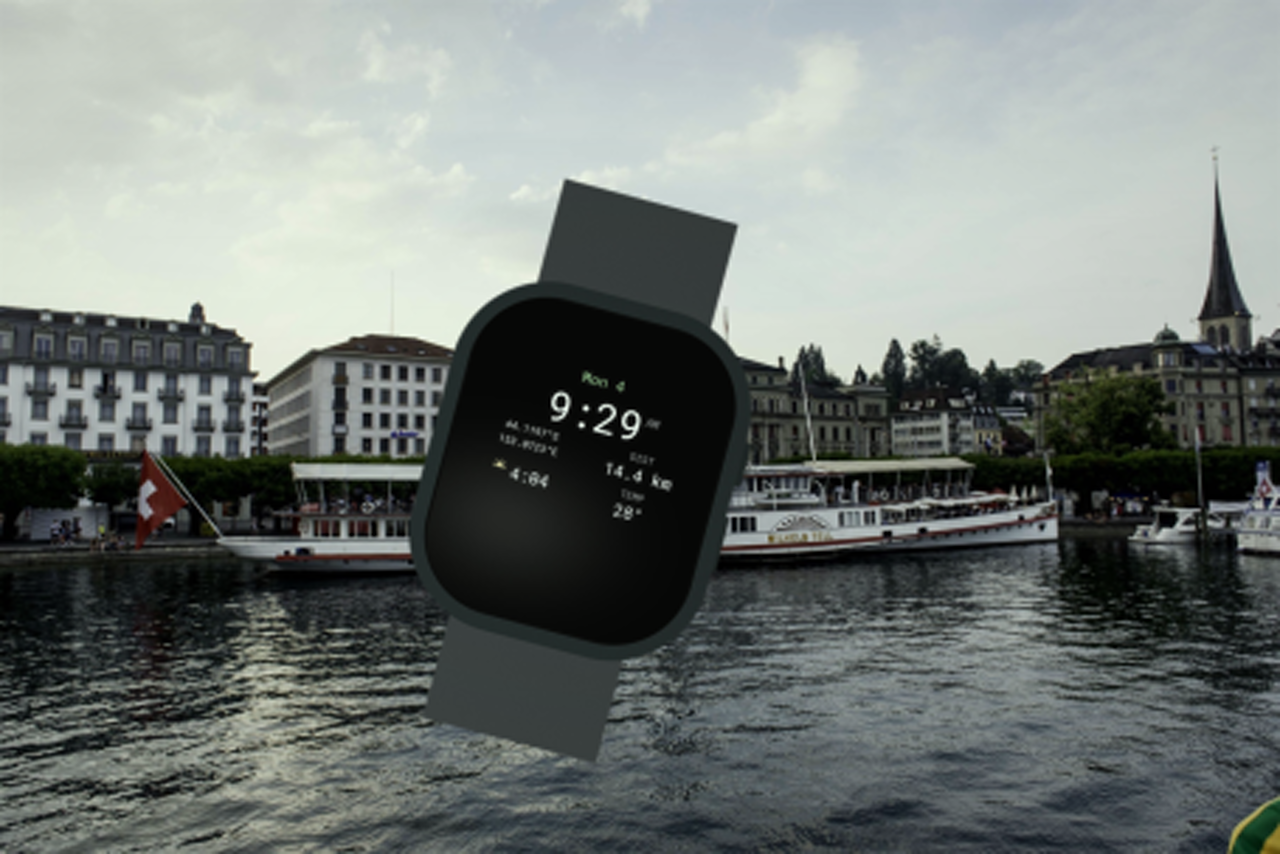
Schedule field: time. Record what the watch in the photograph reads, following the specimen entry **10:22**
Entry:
**9:29**
